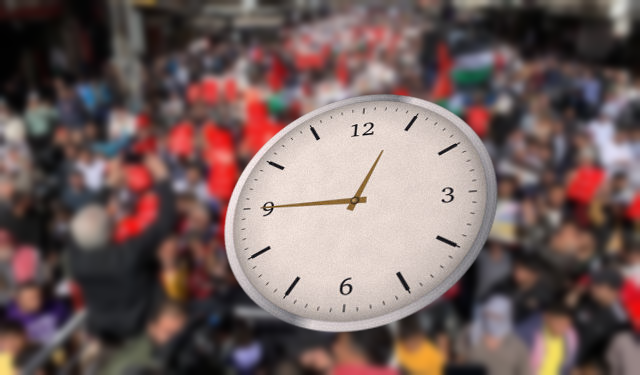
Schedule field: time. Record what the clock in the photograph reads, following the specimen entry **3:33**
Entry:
**12:45**
